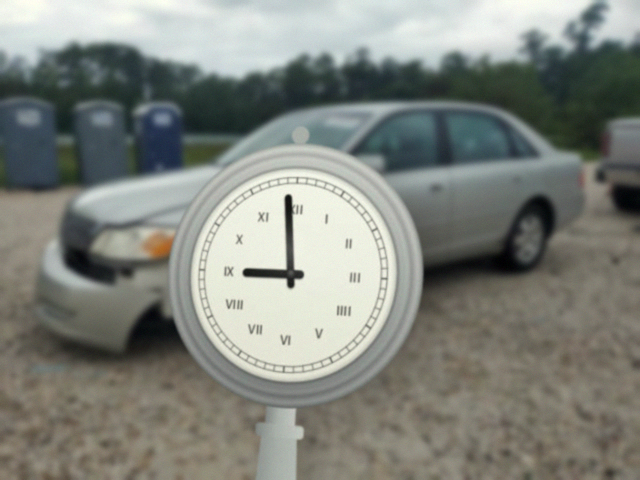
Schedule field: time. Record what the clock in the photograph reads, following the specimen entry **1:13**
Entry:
**8:59**
